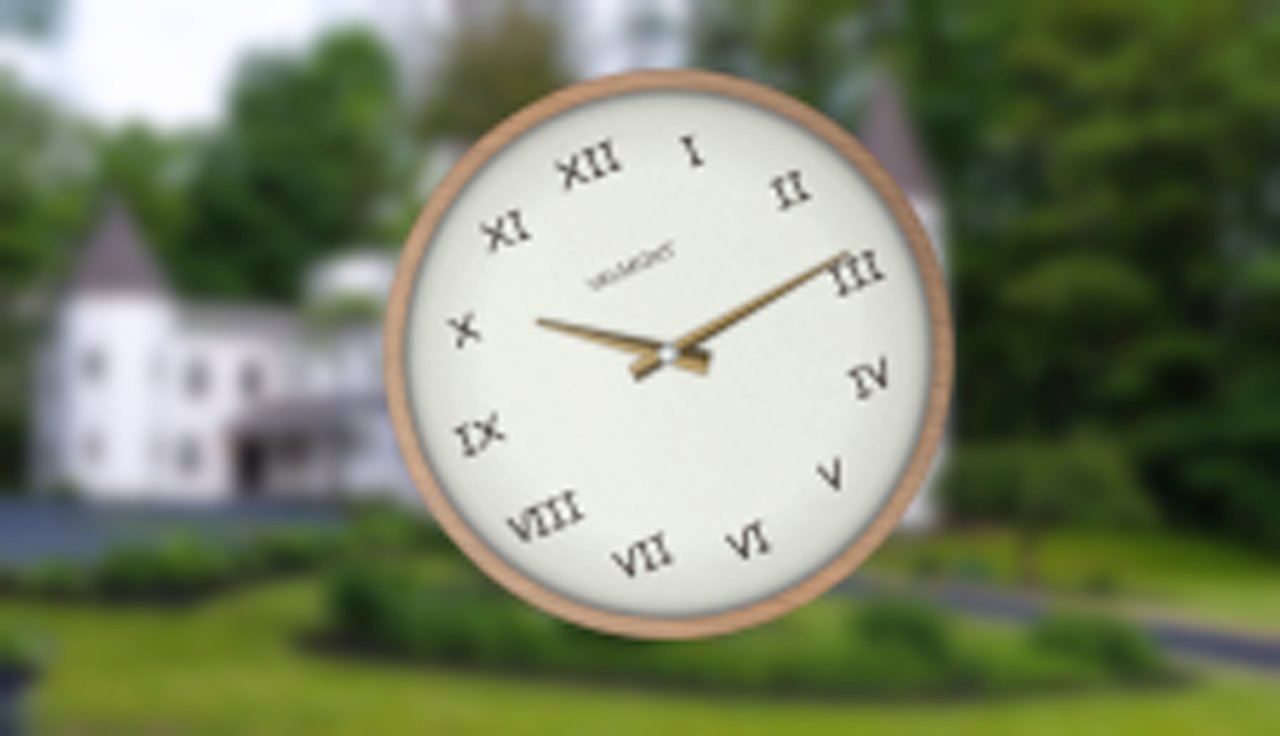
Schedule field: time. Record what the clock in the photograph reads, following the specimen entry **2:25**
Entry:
**10:14**
